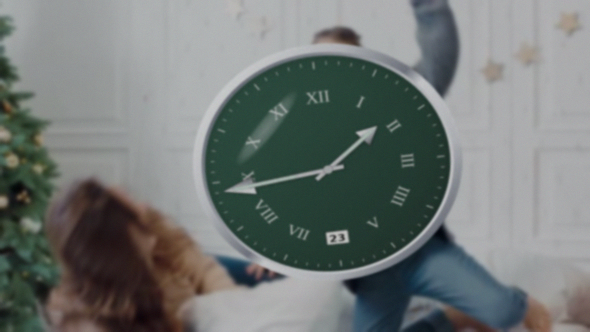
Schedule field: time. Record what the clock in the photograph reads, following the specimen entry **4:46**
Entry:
**1:44**
